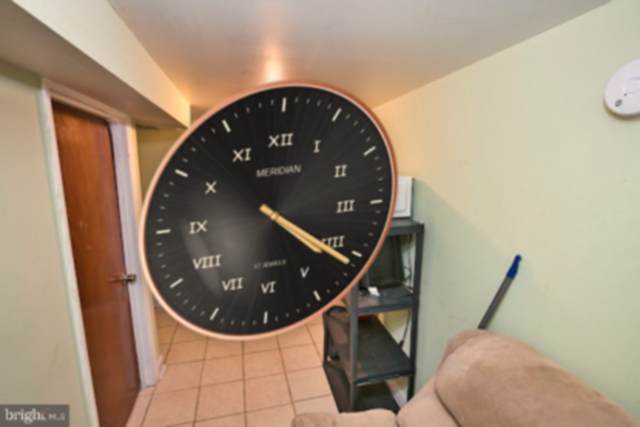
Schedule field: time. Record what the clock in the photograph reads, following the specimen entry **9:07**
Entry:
**4:21**
